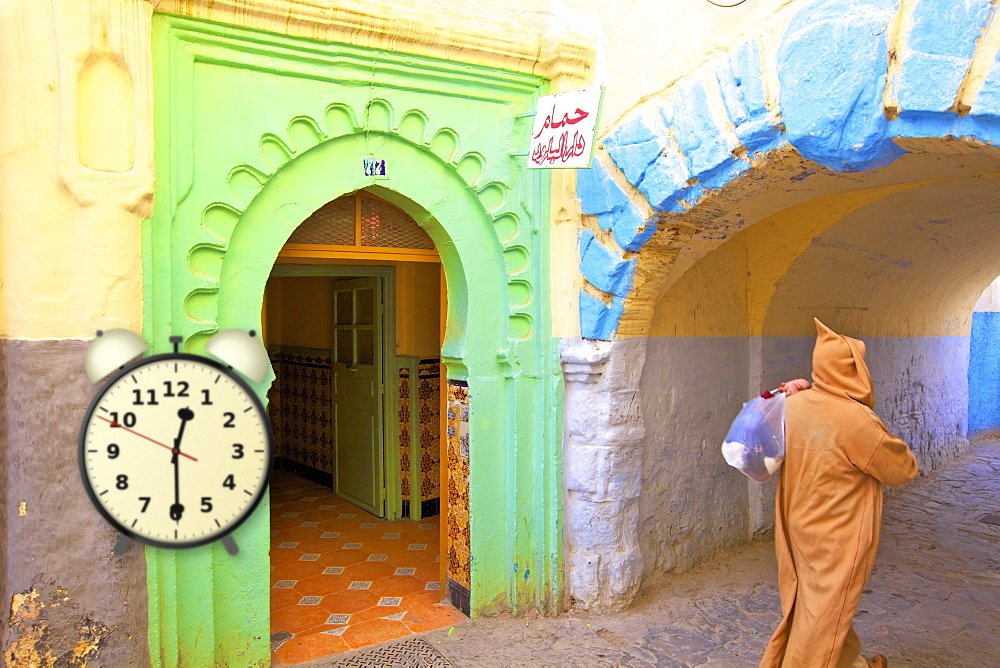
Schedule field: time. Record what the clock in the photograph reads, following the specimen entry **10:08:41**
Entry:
**12:29:49**
